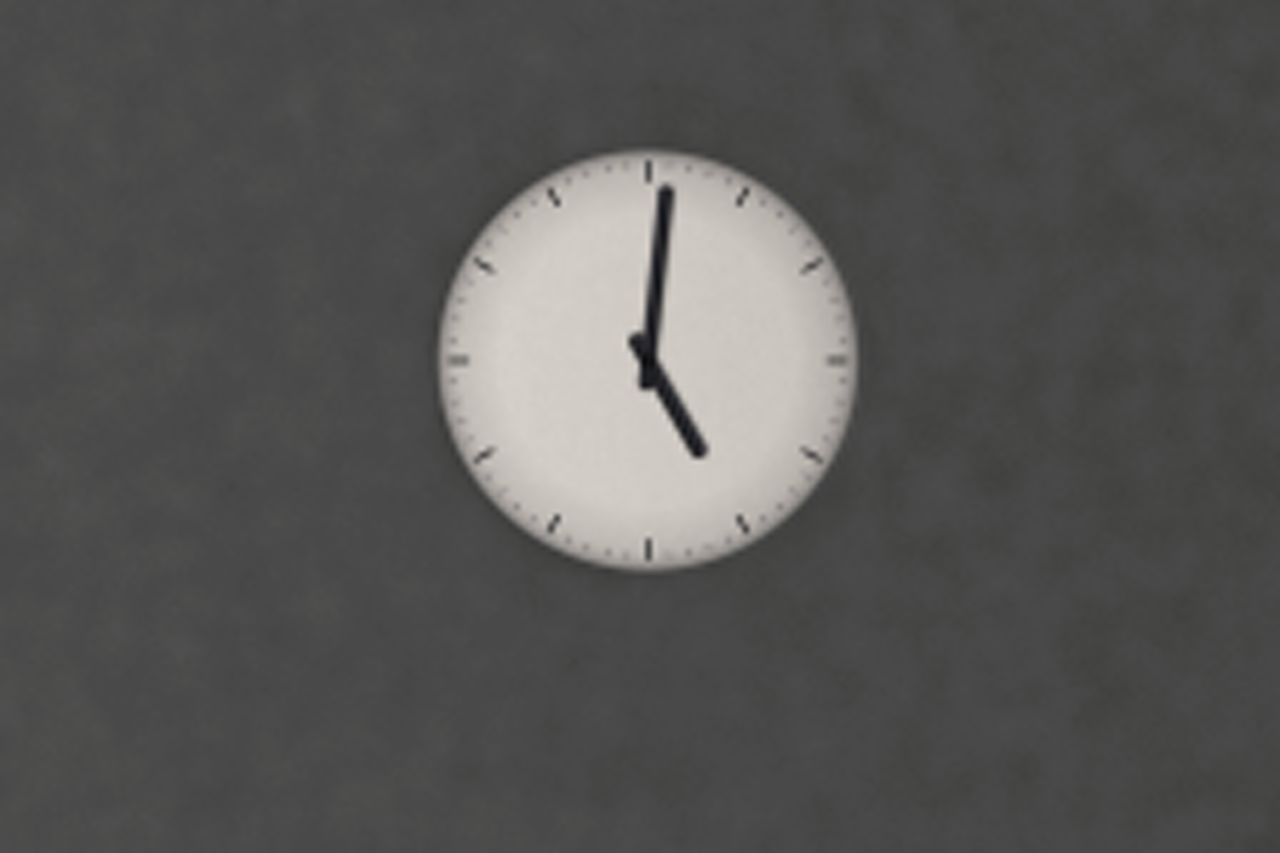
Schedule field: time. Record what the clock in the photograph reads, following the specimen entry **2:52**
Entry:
**5:01**
